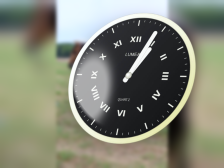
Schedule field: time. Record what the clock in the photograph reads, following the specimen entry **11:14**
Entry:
**1:04**
